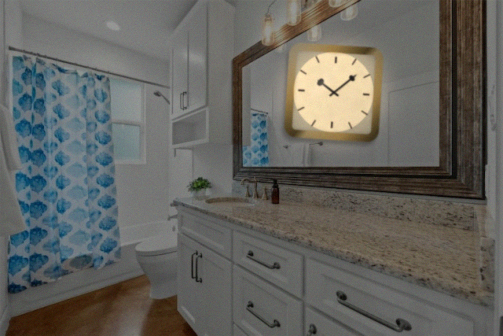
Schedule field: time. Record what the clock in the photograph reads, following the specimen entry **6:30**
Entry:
**10:08**
